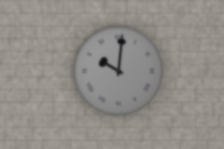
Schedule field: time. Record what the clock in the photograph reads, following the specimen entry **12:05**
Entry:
**10:01**
